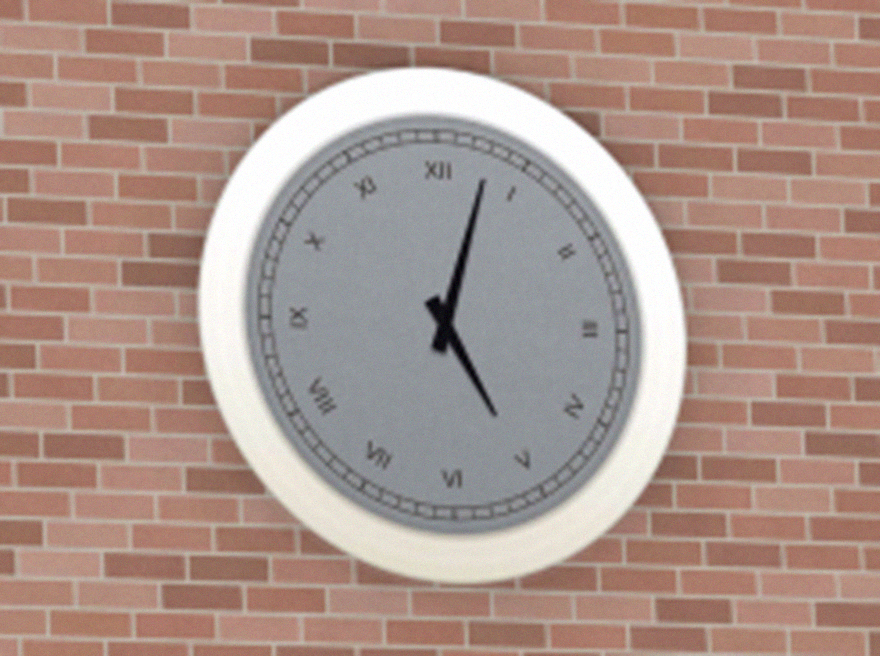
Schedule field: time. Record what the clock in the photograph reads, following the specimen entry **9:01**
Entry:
**5:03**
